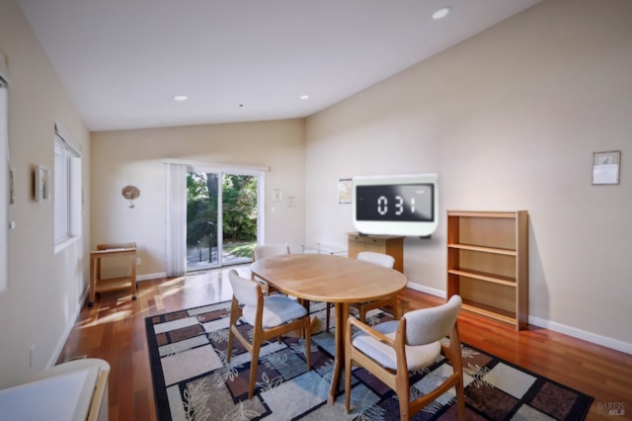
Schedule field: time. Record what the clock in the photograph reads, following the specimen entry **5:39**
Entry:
**0:31**
